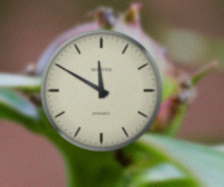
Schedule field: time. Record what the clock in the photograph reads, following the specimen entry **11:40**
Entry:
**11:50**
